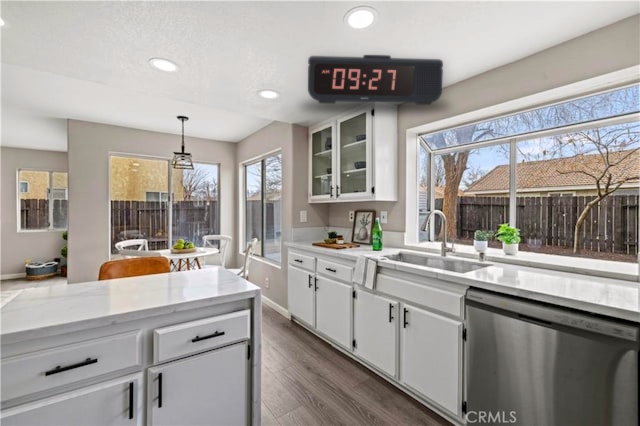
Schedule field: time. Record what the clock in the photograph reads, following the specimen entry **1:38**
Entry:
**9:27**
